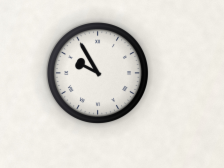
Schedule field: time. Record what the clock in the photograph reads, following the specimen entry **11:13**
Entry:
**9:55**
